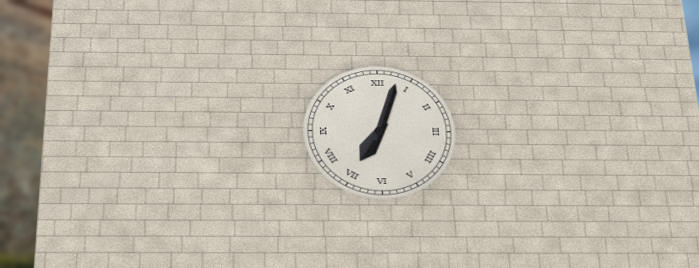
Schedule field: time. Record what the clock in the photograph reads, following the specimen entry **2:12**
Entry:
**7:03**
